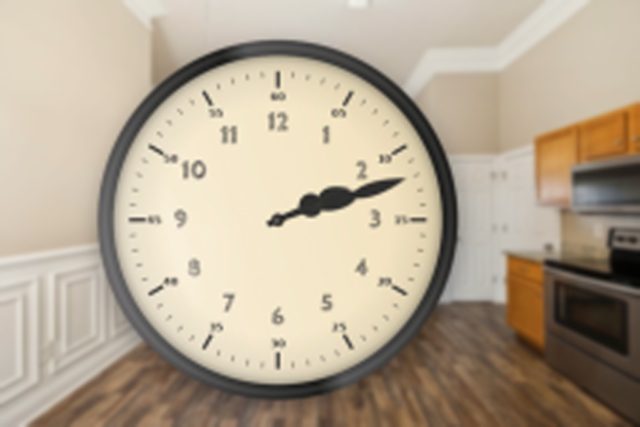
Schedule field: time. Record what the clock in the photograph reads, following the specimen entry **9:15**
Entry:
**2:12**
